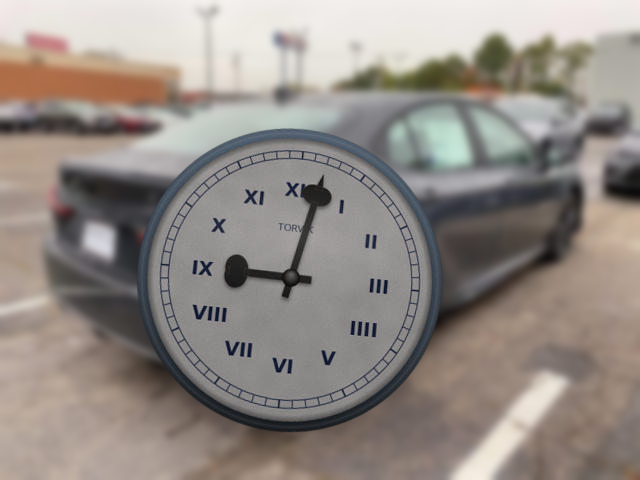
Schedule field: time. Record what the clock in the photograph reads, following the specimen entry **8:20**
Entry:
**9:02**
